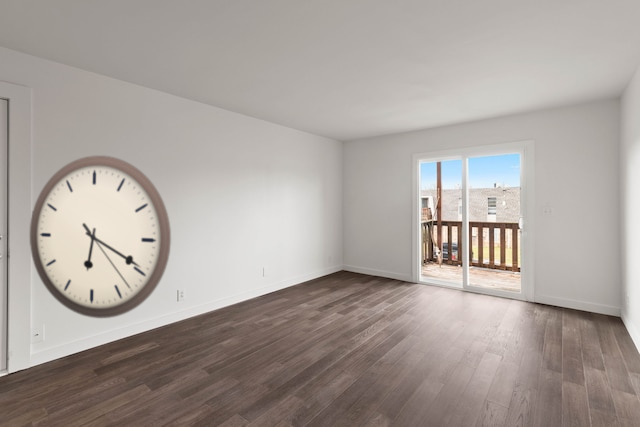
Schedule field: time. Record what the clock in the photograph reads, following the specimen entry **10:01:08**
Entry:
**6:19:23**
